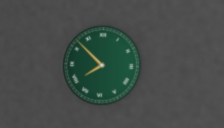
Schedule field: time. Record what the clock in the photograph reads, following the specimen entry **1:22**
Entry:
**7:52**
